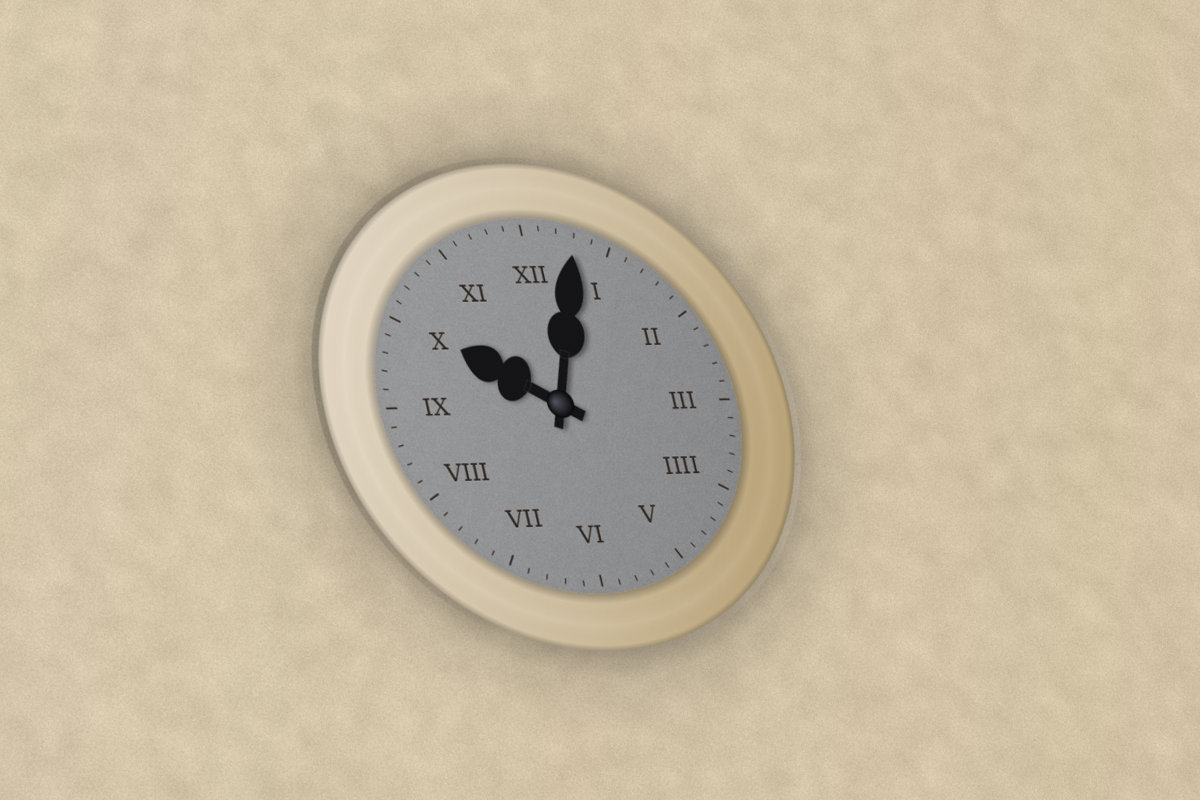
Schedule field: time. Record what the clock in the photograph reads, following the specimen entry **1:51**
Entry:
**10:03**
